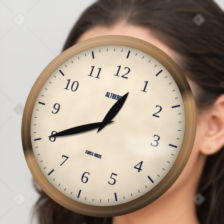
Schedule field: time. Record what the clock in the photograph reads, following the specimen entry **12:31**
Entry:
**12:40**
